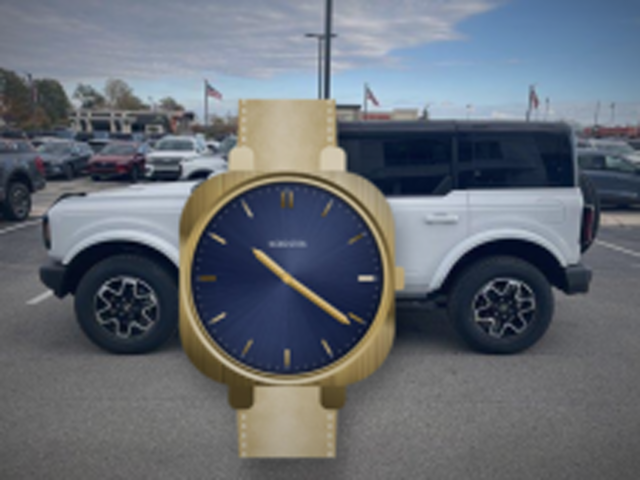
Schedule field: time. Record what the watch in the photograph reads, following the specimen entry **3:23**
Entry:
**10:21**
